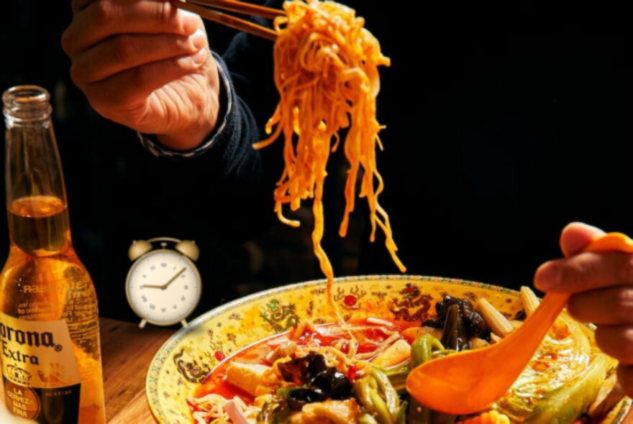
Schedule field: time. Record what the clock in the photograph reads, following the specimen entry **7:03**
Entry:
**9:08**
